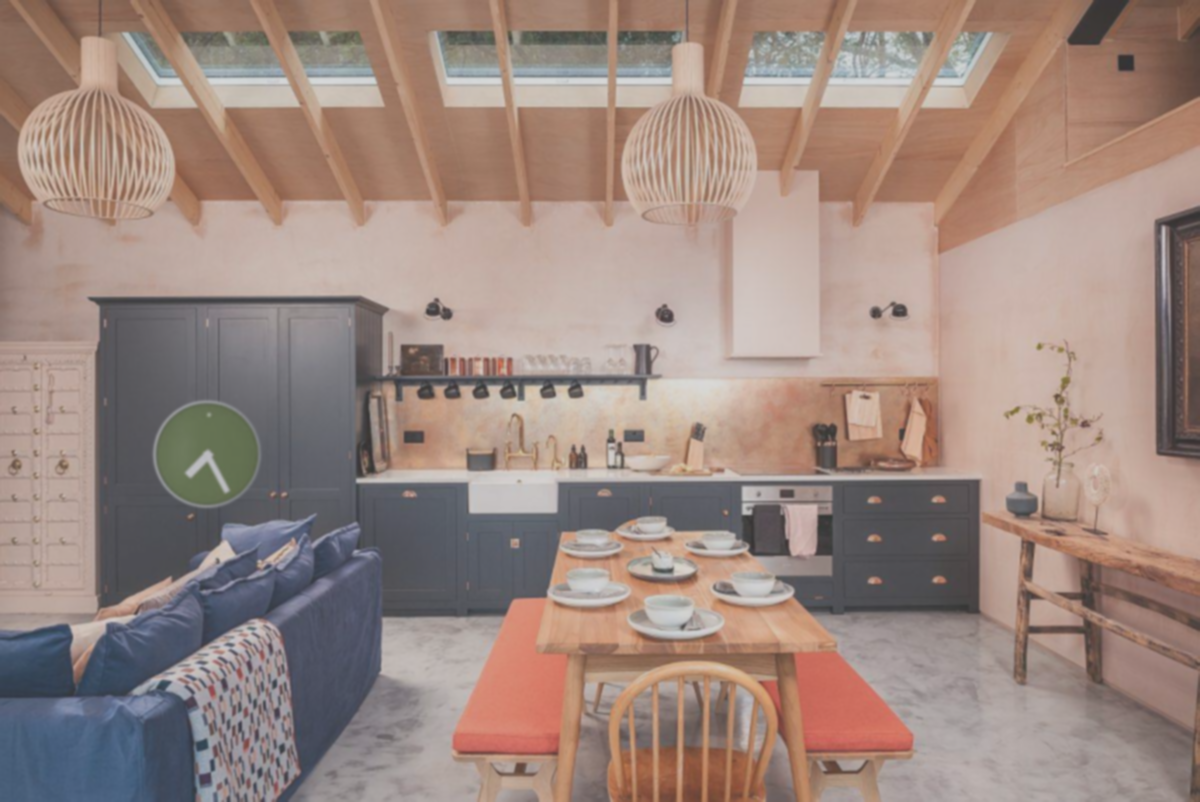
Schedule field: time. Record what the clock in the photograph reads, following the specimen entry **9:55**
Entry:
**7:25**
